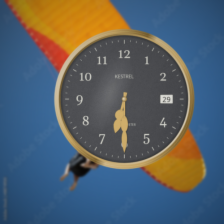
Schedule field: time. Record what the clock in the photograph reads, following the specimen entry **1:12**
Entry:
**6:30**
